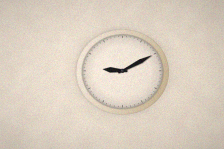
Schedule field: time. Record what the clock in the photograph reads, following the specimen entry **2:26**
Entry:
**9:10**
